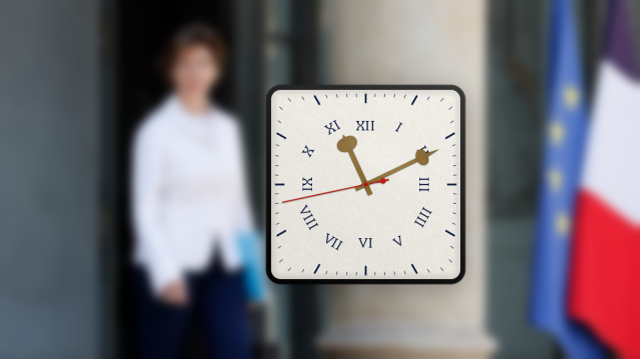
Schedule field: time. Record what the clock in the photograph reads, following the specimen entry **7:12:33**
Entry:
**11:10:43**
